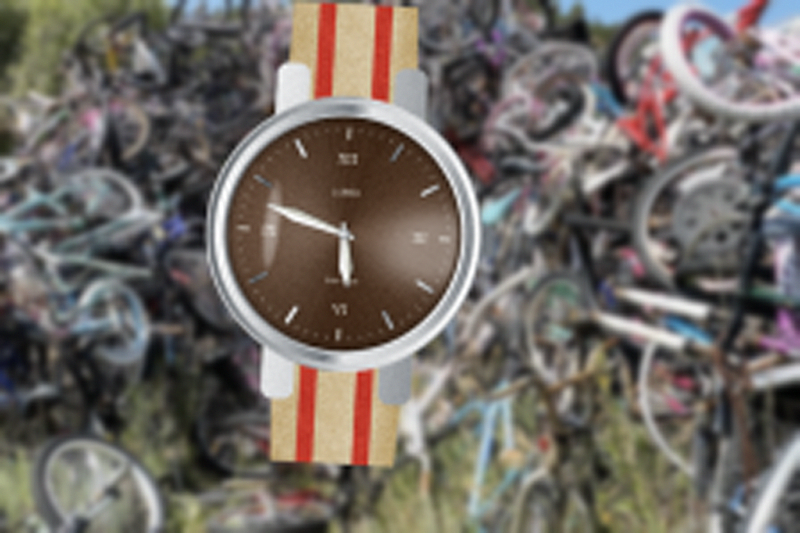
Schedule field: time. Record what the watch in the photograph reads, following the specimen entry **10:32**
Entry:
**5:48**
